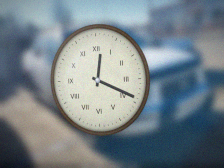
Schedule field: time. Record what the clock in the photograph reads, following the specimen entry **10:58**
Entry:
**12:19**
